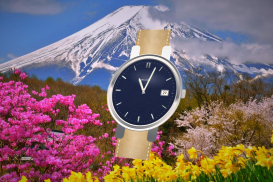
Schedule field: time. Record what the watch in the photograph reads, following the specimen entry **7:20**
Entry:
**11:03**
